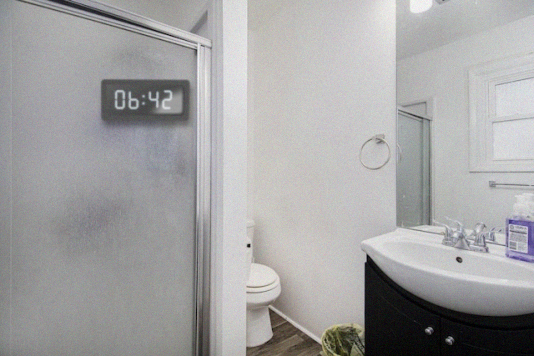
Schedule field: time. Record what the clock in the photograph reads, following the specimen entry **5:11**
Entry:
**6:42**
